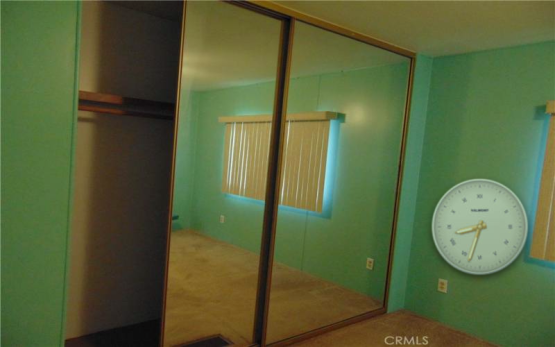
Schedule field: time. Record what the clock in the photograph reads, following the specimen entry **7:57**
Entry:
**8:33**
